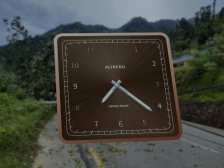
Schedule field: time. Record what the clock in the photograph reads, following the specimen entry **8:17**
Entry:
**7:22**
